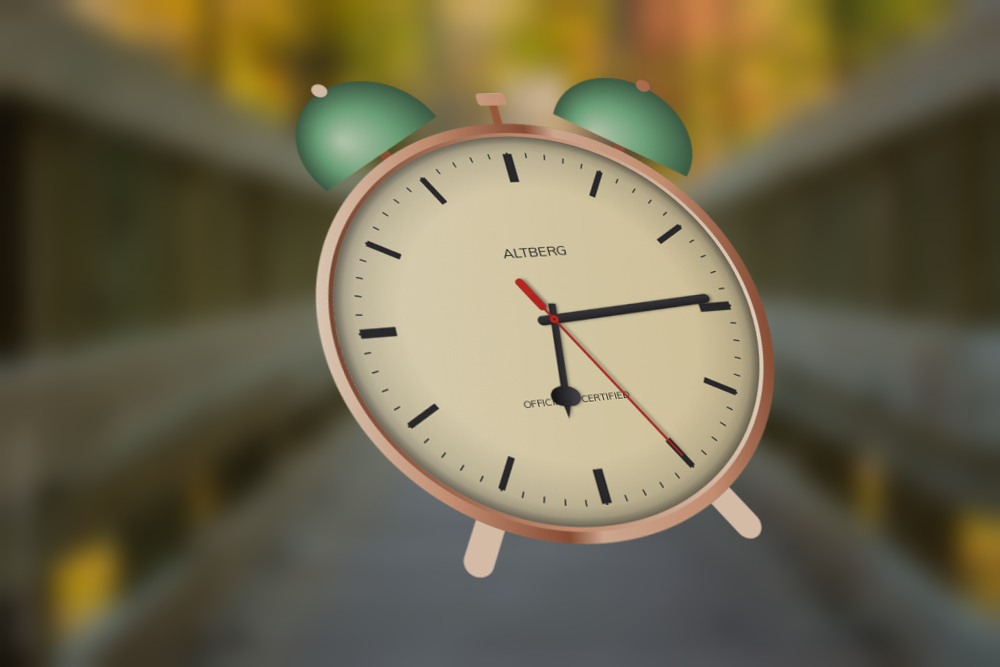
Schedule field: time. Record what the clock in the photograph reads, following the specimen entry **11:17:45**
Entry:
**6:14:25**
